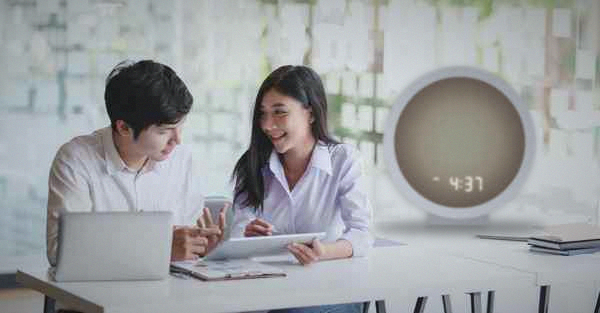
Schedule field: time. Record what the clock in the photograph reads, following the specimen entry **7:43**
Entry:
**4:37**
